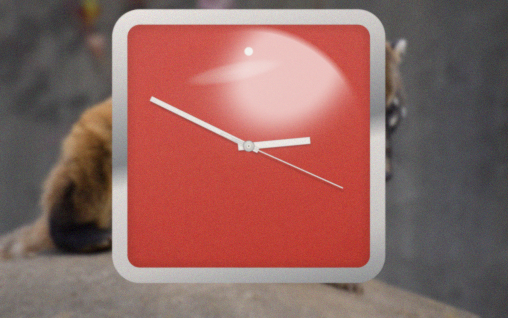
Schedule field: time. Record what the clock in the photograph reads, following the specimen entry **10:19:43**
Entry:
**2:49:19**
